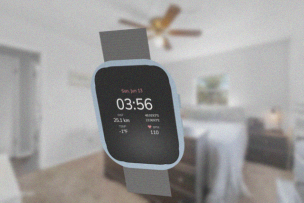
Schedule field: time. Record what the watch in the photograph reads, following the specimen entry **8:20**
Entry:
**3:56**
